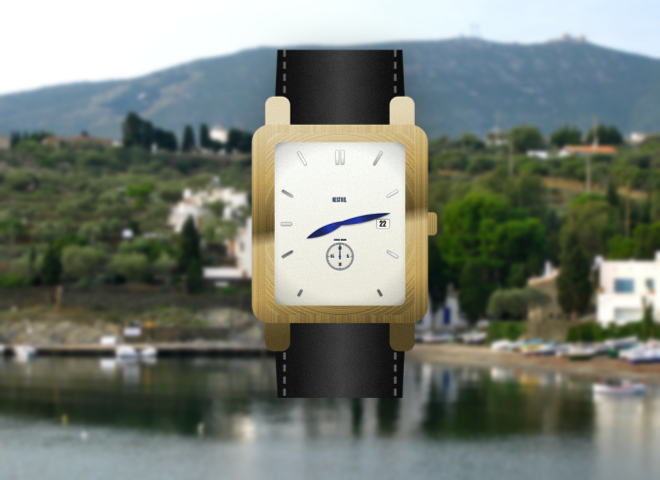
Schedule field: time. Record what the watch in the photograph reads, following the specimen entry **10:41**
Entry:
**8:13**
